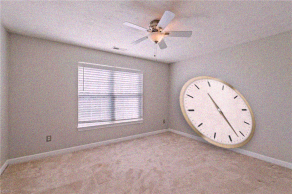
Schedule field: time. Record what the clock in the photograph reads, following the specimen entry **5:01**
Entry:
**11:27**
